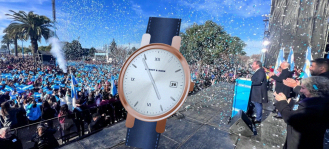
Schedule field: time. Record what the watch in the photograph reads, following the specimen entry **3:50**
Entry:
**4:54**
